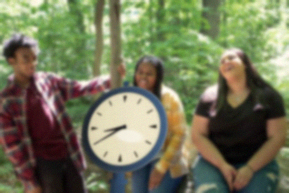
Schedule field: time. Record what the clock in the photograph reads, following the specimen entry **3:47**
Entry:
**8:40**
